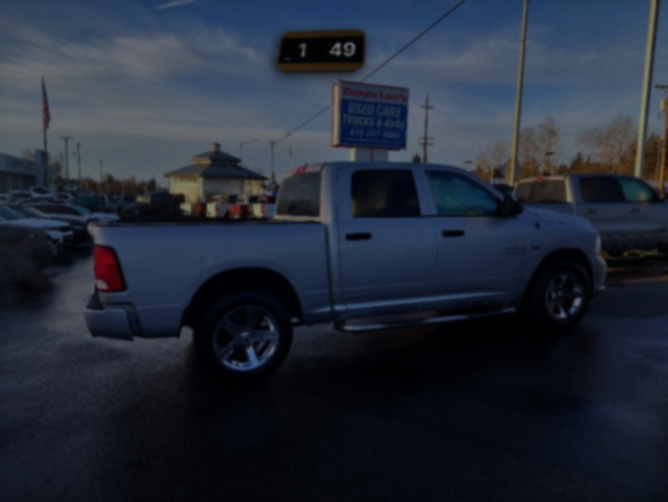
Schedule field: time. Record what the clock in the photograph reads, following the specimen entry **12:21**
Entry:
**1:49**
